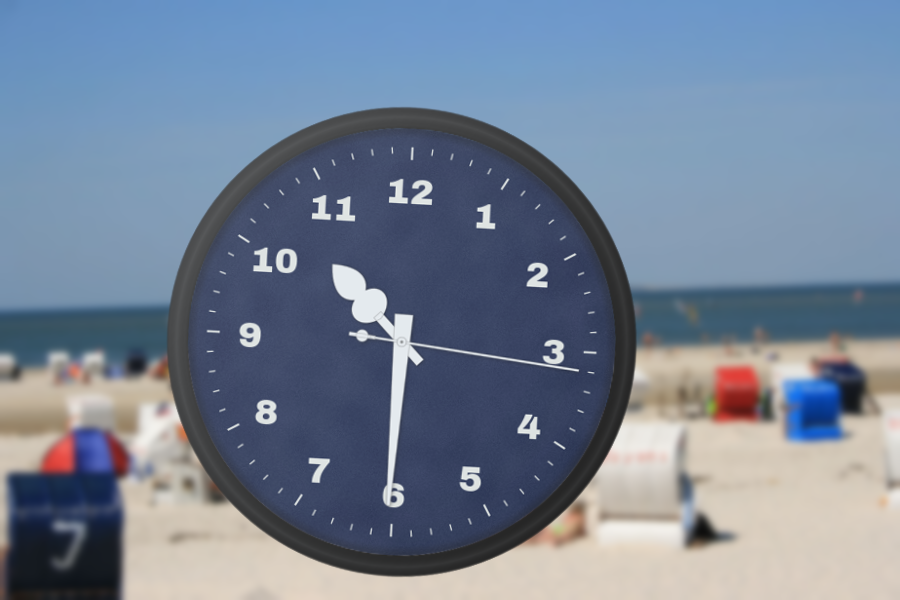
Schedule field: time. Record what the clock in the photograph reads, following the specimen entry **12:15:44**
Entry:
**10:30:16**
